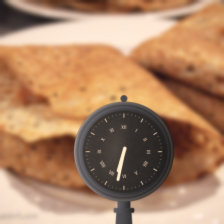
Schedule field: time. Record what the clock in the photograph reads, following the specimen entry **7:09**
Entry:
**6:32**
